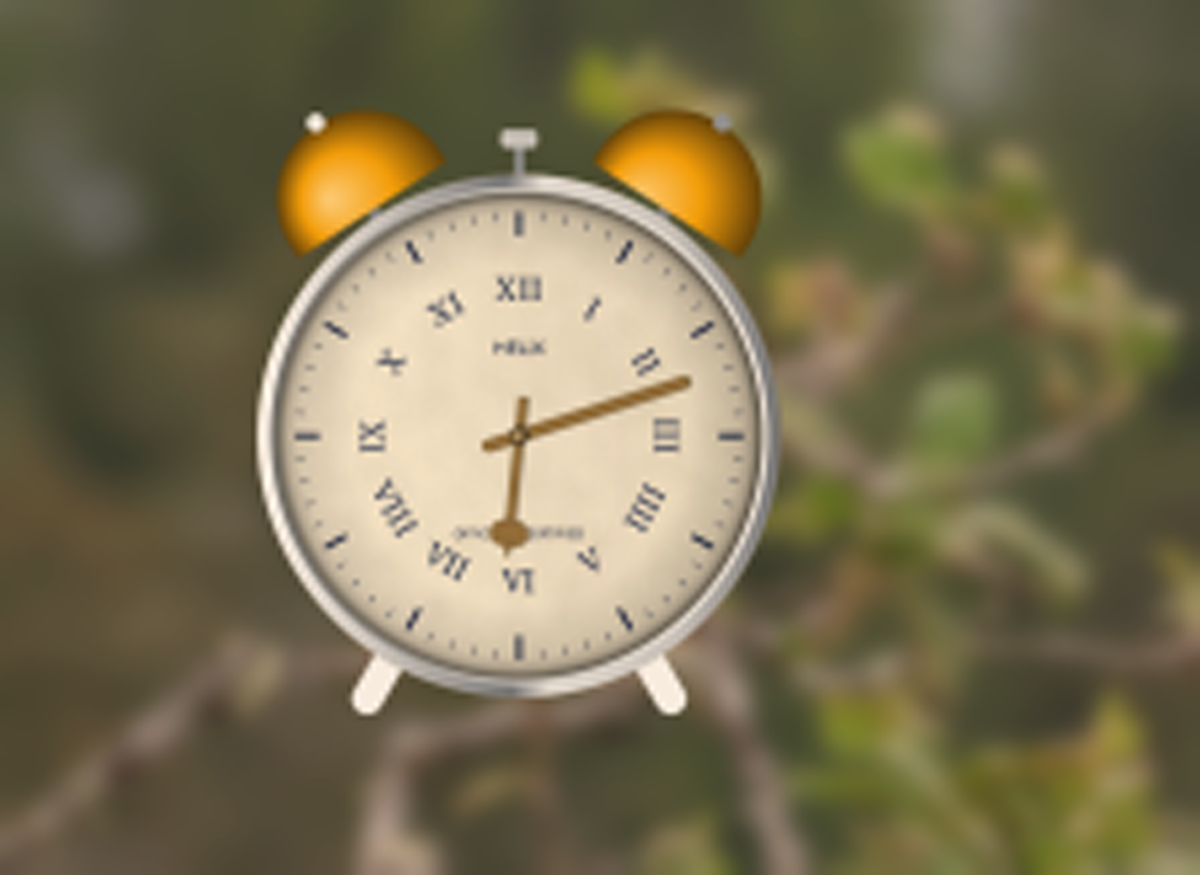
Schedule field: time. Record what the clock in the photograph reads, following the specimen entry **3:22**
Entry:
**6:12**
